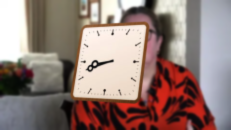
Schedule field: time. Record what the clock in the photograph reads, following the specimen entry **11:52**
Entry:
**8:42**
